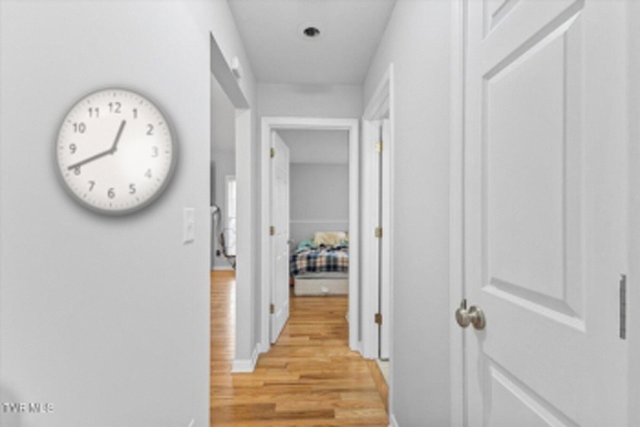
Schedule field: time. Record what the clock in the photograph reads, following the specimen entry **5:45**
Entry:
**12:41**
